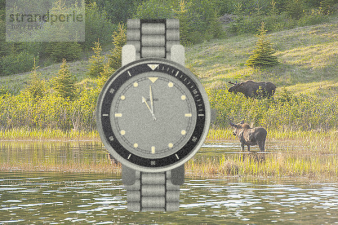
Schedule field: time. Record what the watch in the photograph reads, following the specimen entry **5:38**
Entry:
**10:59**
